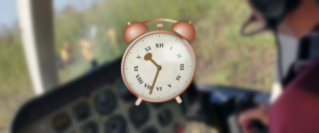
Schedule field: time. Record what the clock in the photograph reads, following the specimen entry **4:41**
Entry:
**10:33**
